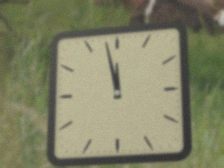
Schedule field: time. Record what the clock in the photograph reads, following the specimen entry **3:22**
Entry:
**11:58**
